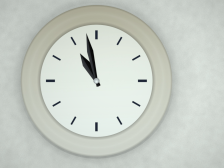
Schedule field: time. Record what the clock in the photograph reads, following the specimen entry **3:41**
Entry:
**10:58**
